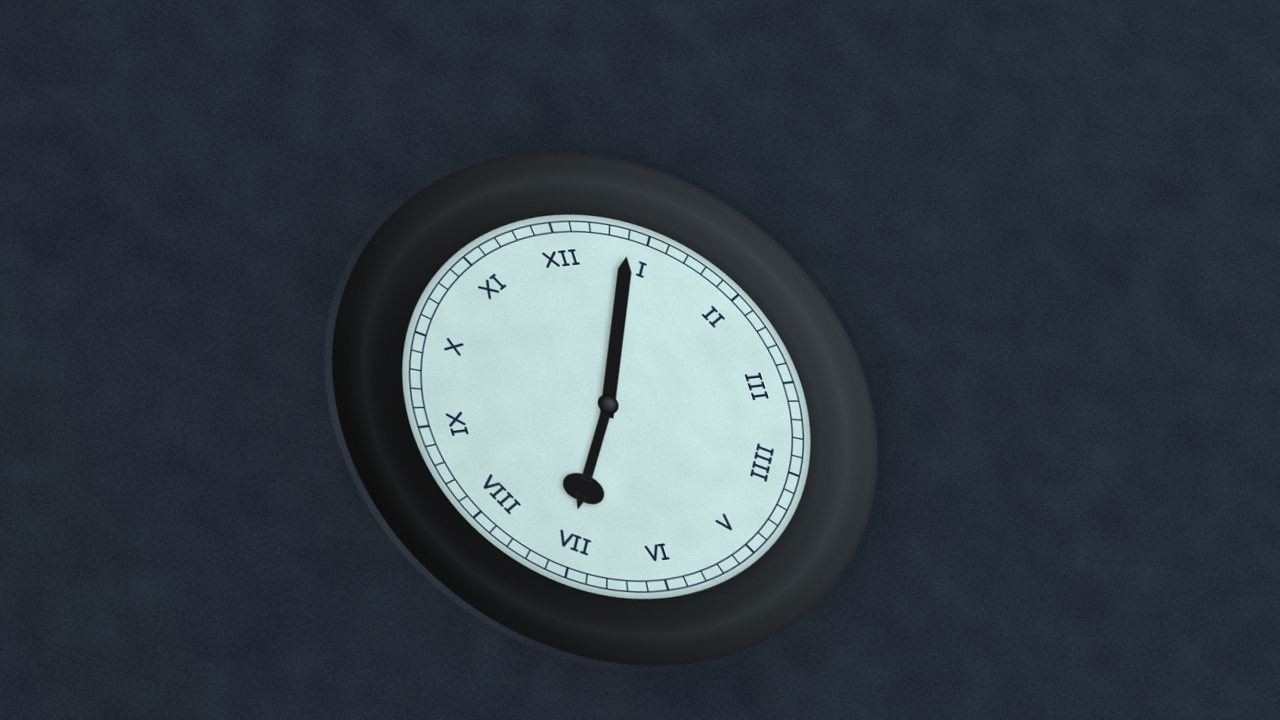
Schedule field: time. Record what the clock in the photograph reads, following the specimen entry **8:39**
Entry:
**7:04**
